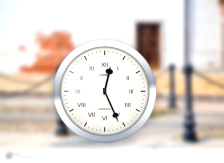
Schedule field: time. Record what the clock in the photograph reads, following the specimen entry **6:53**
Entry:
**12:26**
